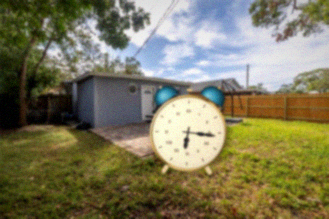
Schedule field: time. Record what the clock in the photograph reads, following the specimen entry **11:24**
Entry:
**6:16**
